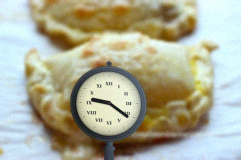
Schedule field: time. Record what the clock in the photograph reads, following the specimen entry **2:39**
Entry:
**9:21**
